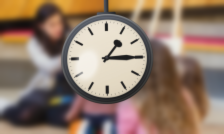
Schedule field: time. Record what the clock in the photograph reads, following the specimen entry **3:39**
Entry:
**1:15**
